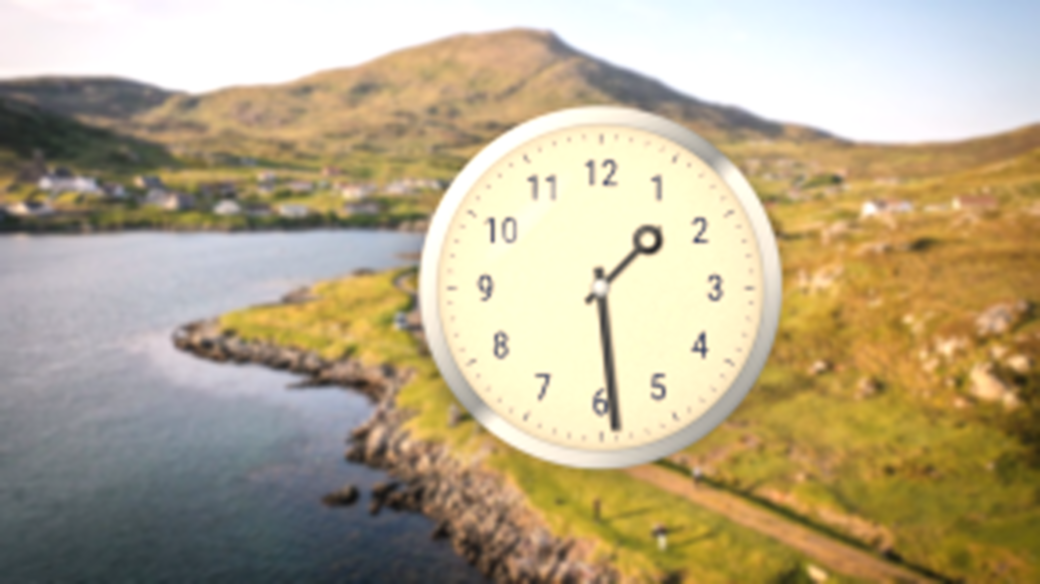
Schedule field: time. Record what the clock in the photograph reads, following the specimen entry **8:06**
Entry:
**1:29**
